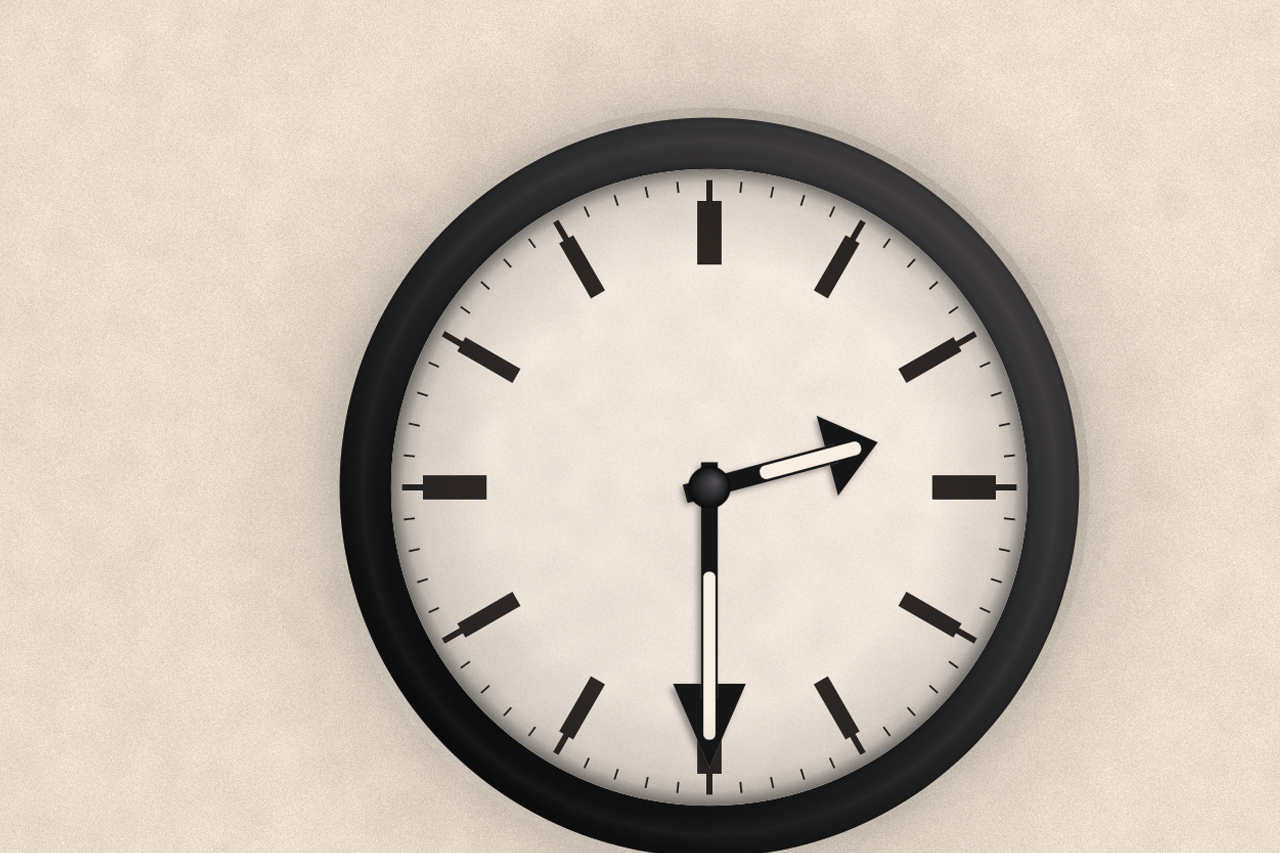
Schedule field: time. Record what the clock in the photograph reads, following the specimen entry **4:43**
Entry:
**2:30**
